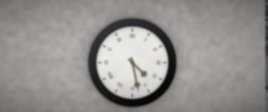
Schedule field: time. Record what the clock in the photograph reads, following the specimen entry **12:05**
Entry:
**4:28**
